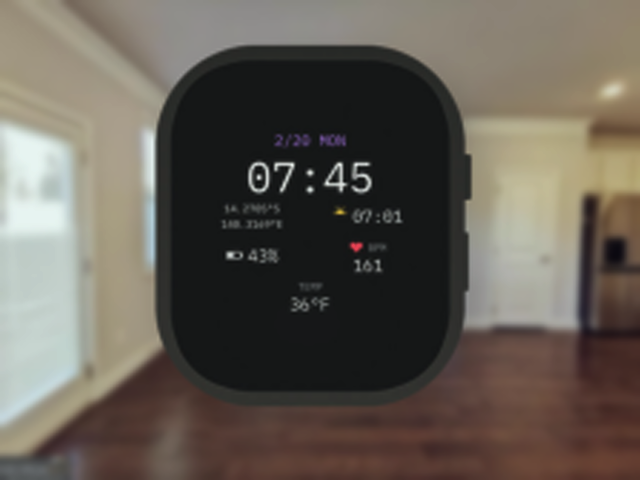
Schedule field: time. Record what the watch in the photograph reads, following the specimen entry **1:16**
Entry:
**7:45**
